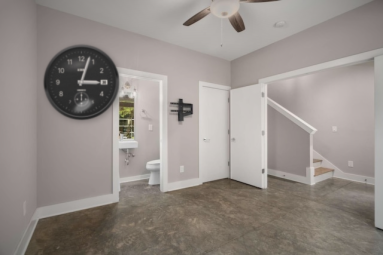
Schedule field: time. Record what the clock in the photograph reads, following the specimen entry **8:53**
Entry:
**3:03**
